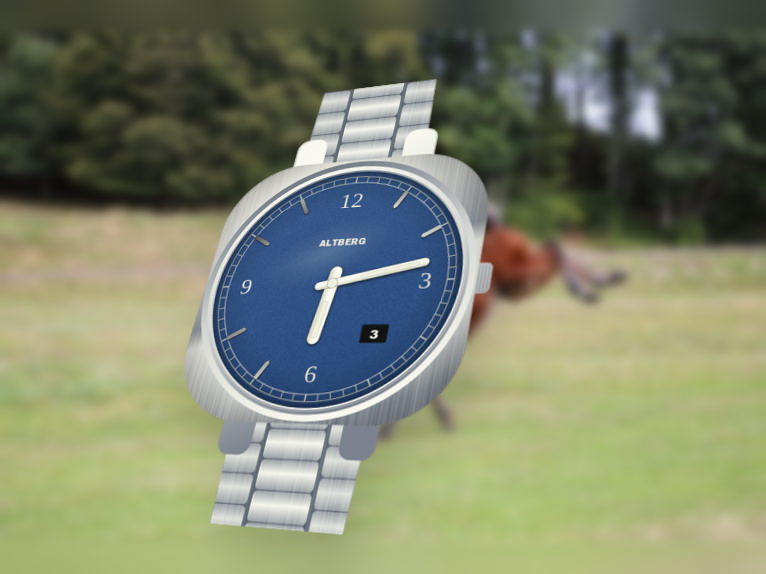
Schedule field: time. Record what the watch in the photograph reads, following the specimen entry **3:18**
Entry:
**6:13**
